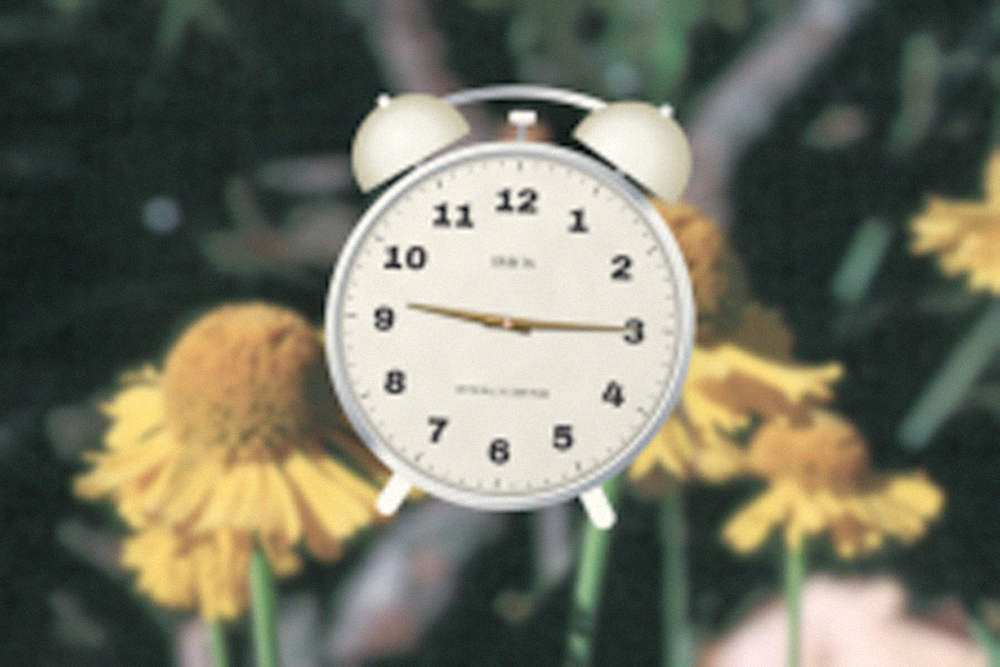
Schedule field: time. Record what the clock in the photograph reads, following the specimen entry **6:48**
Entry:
**9:15**
